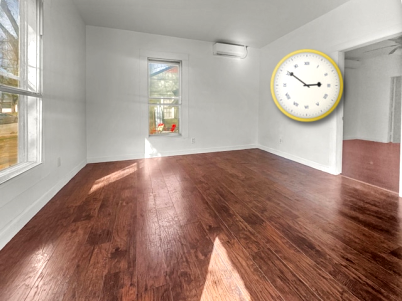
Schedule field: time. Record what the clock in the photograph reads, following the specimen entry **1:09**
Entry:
**2:51**
